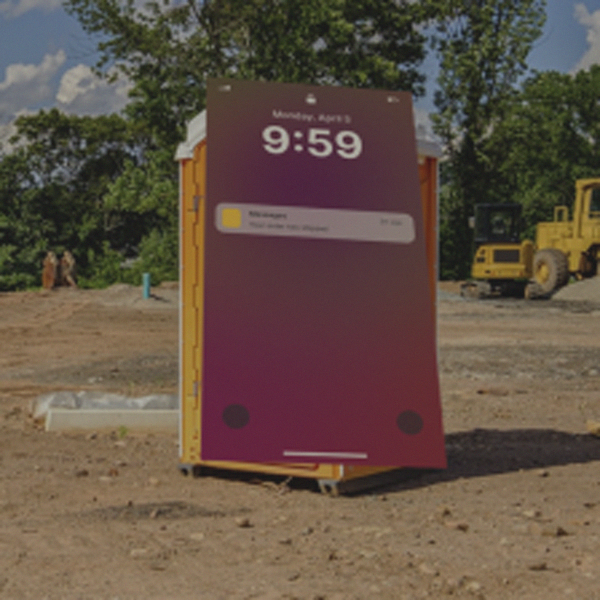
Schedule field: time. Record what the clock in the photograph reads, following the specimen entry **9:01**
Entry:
**9:59**
